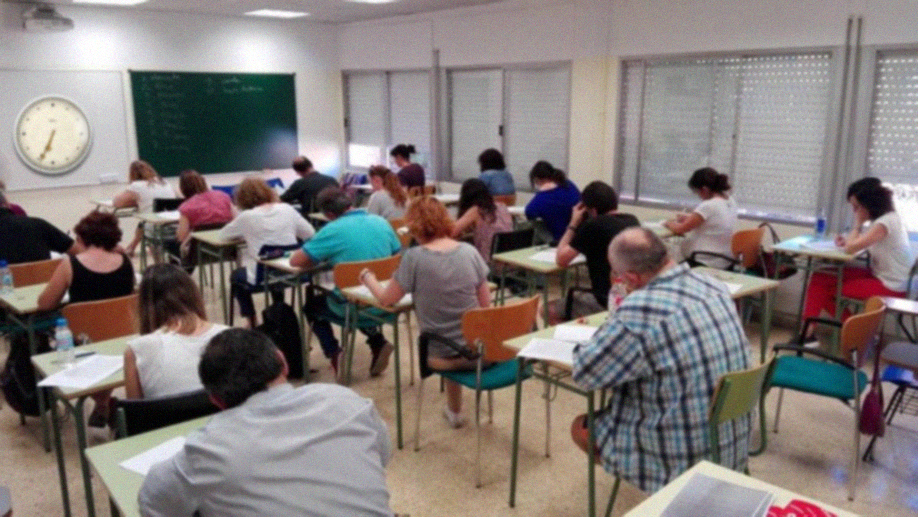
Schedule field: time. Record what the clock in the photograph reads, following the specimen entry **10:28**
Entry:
**6:34**
